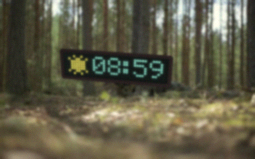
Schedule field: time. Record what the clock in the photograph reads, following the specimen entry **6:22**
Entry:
**8:59**
